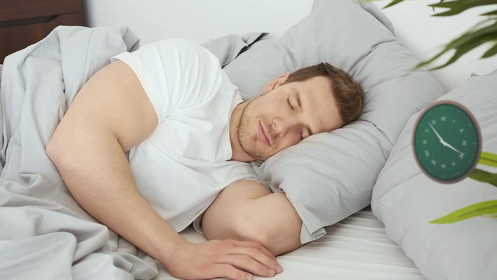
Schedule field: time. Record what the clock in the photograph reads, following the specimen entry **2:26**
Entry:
**3:53**
